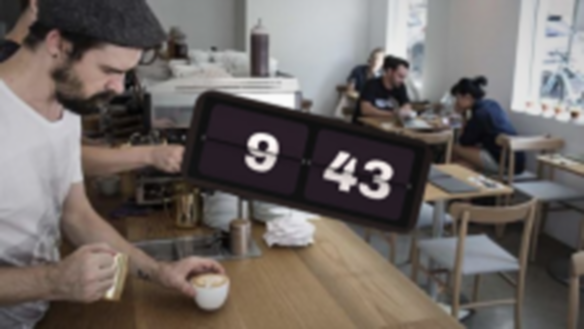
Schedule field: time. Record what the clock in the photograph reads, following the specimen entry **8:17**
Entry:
**9:43**
